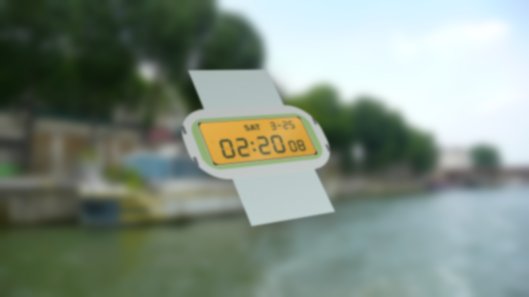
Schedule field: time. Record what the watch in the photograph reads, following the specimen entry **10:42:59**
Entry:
**2:20:08**
